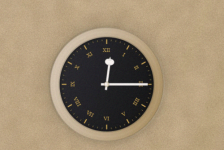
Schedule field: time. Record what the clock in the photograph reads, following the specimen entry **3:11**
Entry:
**12:15**
